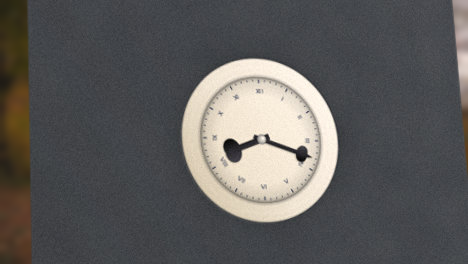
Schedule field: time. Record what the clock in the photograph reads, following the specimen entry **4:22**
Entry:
**8:18**
